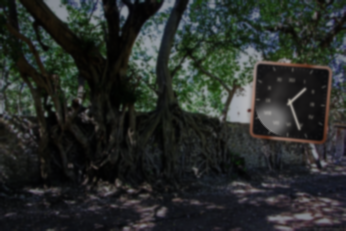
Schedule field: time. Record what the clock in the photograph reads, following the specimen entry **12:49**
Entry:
**1:26**
